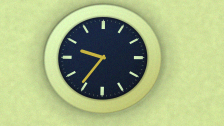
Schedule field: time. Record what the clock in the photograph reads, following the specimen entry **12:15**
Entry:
**9:36**
